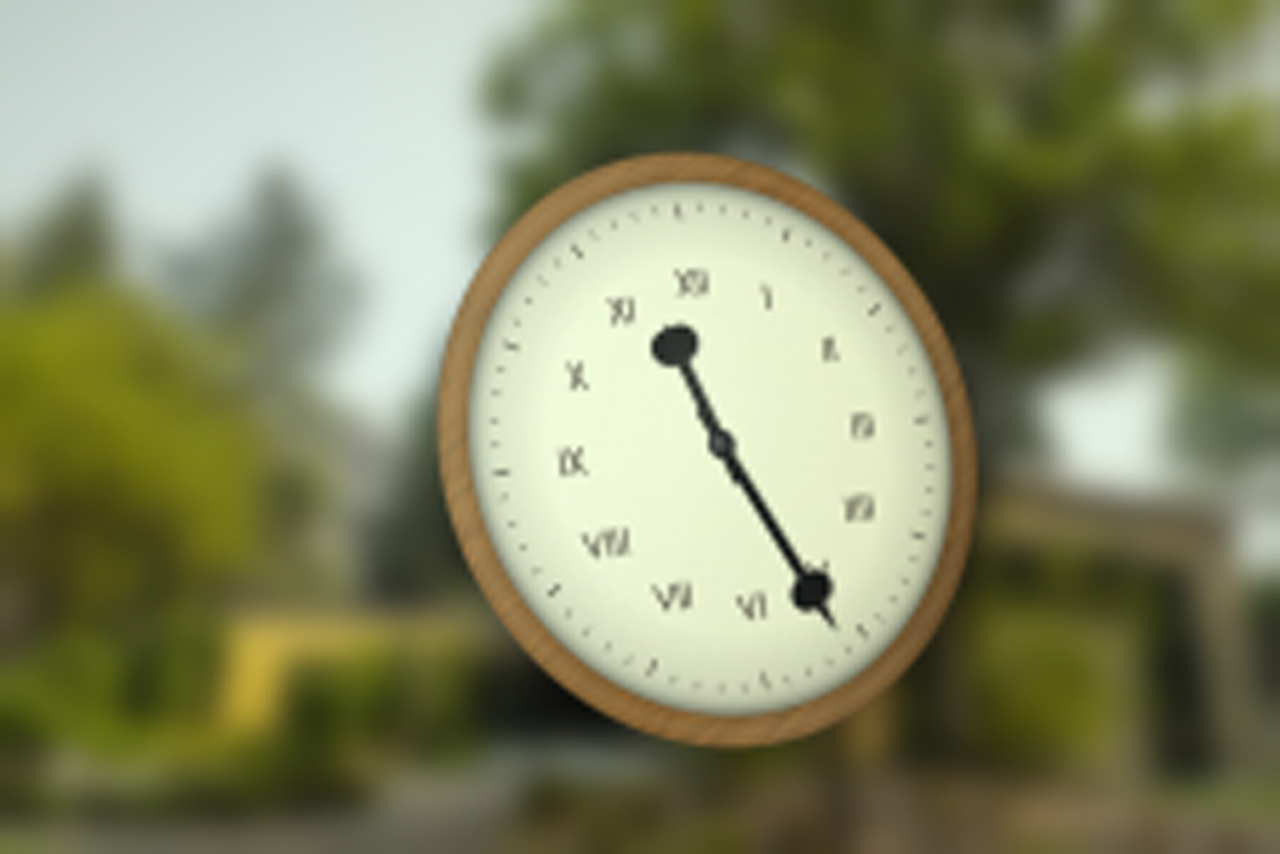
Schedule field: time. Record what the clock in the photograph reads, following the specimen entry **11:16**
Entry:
**11:26**
